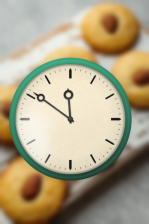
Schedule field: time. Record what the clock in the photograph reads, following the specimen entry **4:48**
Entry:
**11:51**
